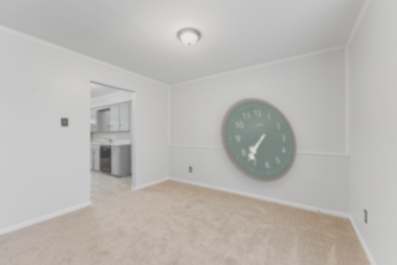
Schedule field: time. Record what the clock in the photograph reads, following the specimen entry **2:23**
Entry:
**7:37**
